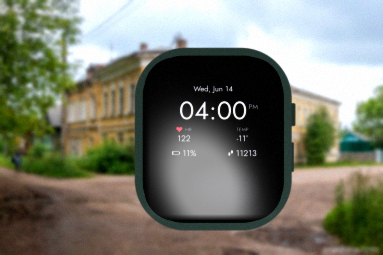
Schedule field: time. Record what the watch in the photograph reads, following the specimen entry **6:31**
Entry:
**4:00**
